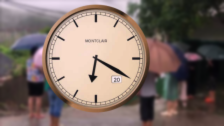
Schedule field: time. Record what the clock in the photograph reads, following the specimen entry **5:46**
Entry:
**6:20**
